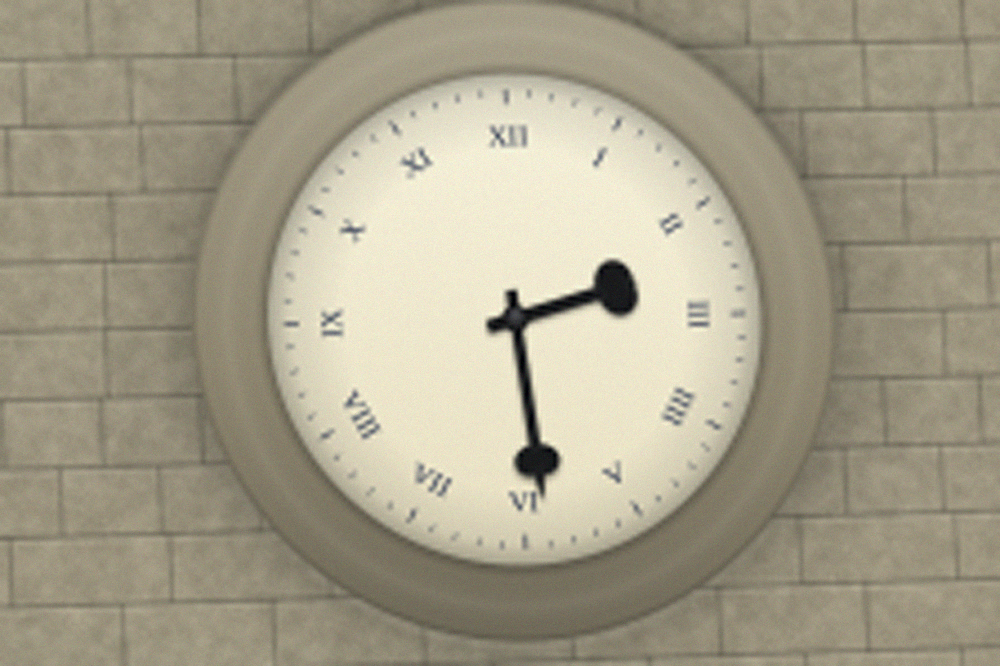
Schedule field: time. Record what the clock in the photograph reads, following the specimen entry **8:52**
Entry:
**2:29**
